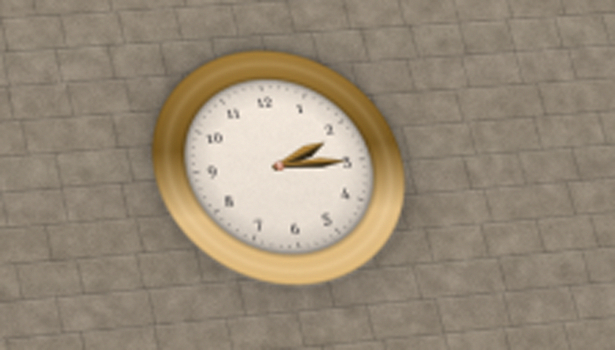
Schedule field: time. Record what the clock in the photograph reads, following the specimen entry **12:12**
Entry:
**2:15**
